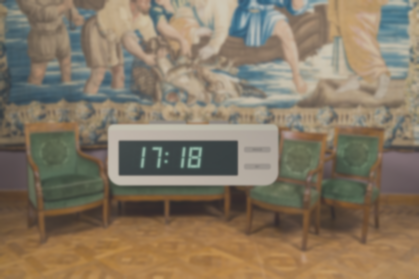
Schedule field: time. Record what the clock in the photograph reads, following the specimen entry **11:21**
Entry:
**17:18**
